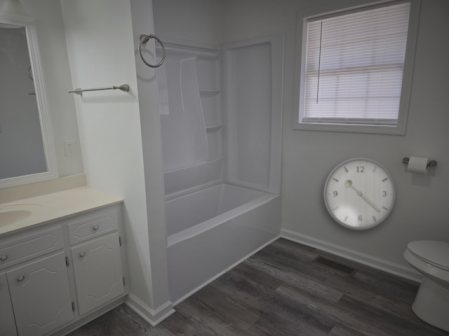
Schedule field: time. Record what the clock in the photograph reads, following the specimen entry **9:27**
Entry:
**10:22**
